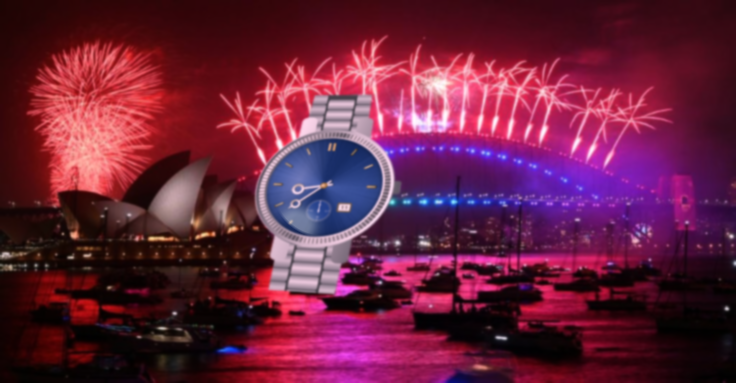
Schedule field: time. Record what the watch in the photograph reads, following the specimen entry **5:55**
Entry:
**8:38**
